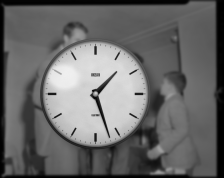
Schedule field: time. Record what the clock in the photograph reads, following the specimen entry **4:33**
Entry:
**1:27**
